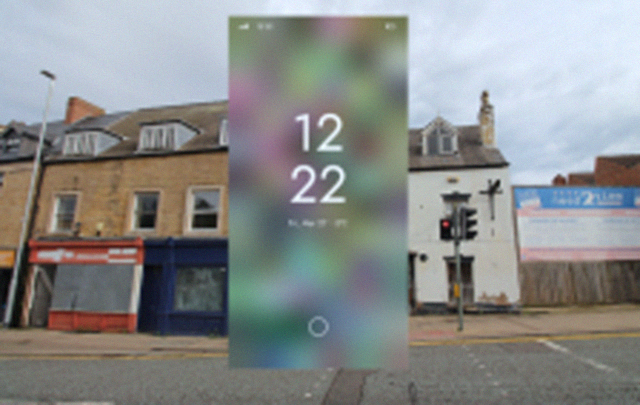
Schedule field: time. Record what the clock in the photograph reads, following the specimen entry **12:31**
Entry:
**12:22**
